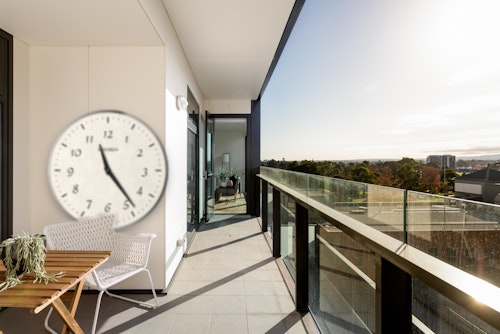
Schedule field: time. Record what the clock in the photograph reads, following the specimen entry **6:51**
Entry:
**11:24**
